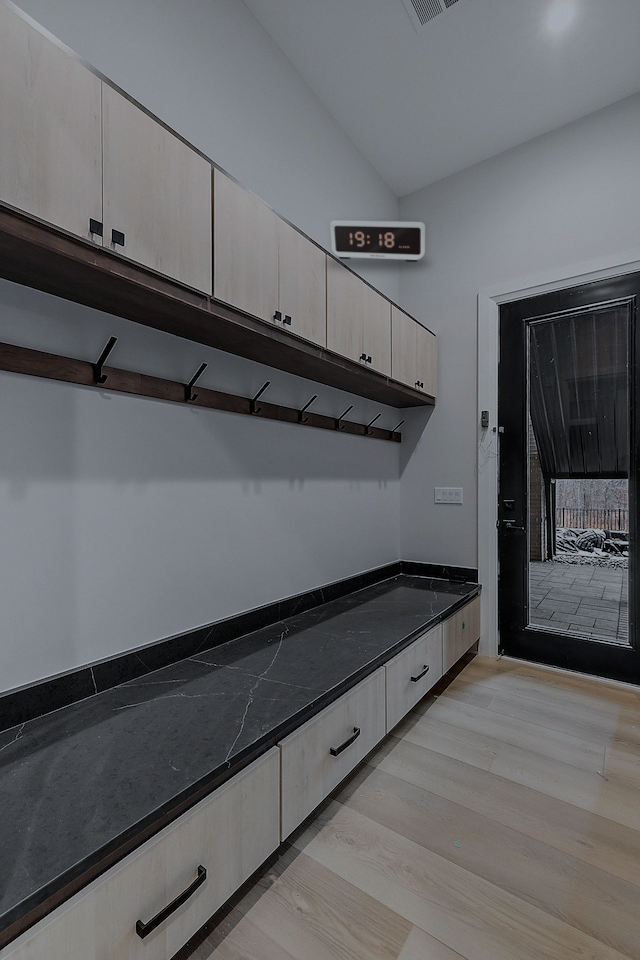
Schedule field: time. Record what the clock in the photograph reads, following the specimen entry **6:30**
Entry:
**19:18**
